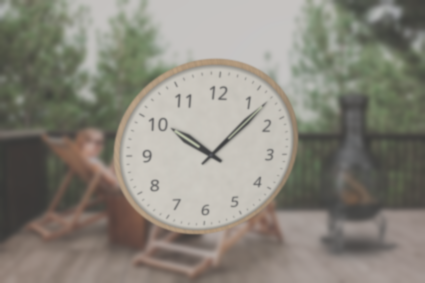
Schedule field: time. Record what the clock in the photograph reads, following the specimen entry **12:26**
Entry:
**10:07**
